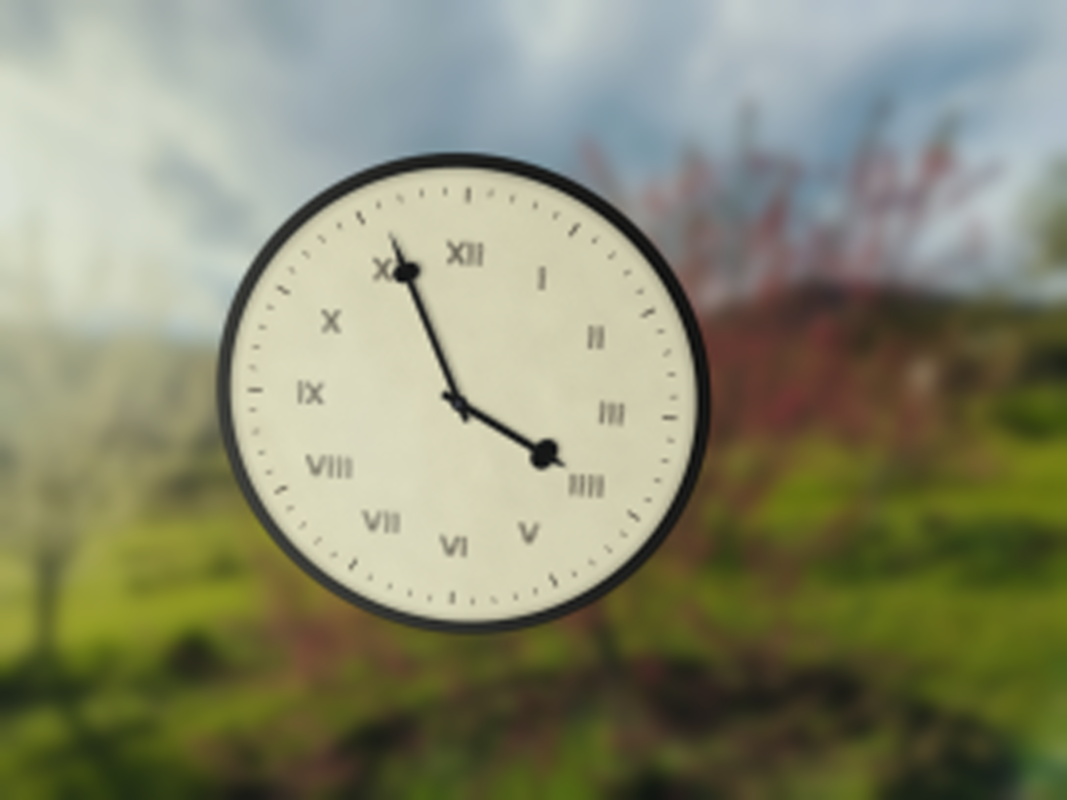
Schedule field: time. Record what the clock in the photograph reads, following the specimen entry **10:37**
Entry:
**3:56**
